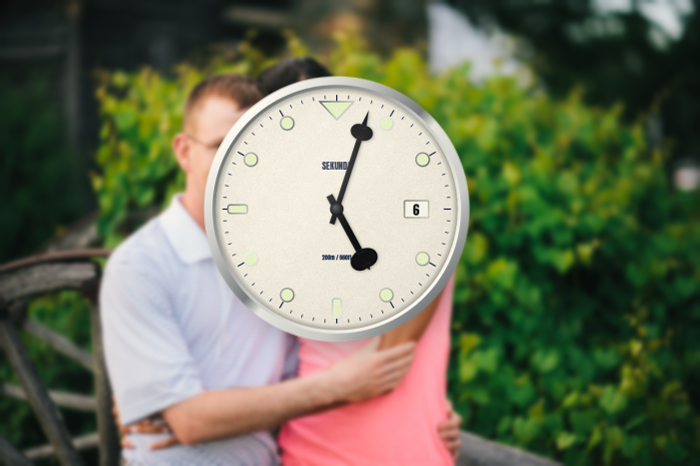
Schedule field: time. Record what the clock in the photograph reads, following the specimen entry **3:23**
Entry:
**5:03**
